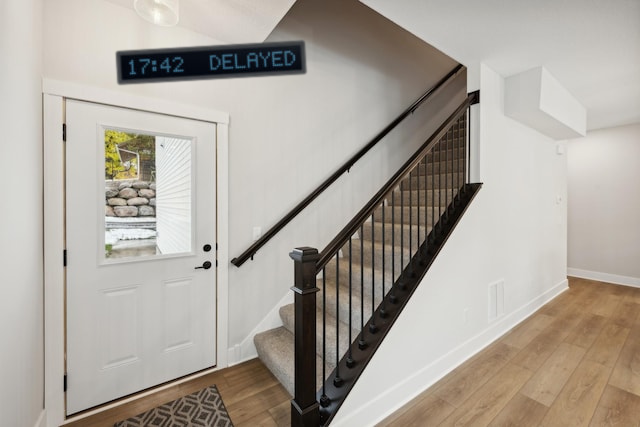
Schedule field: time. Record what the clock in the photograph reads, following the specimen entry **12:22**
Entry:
**17:42**
